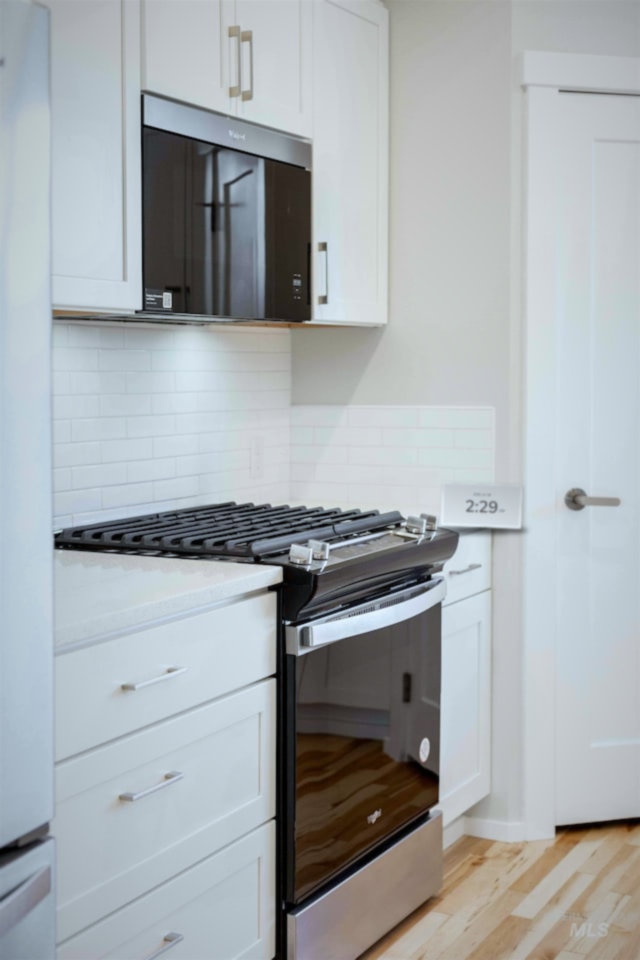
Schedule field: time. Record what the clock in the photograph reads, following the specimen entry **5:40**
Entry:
**2:29**
